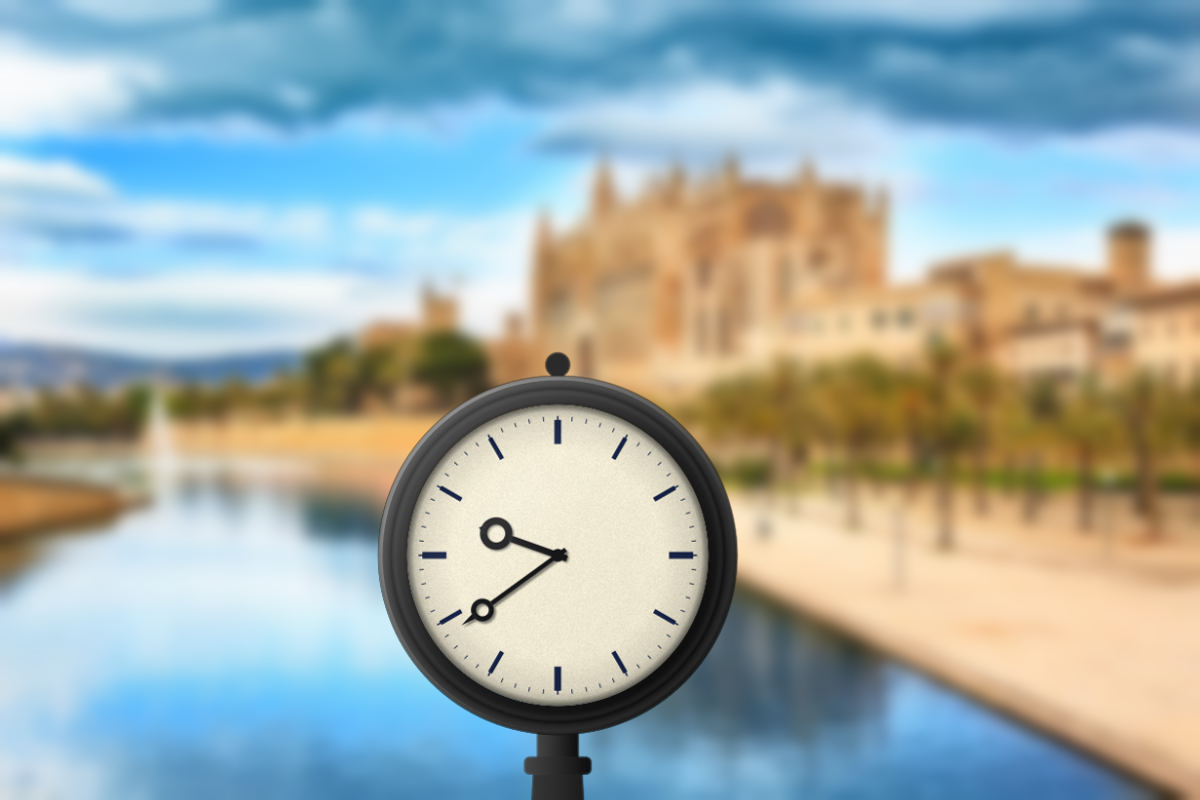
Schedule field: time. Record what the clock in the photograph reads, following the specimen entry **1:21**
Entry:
**9:39**
